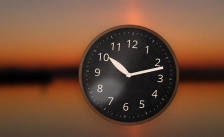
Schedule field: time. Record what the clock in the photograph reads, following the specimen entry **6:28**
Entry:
**10:12**
